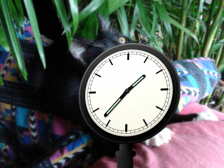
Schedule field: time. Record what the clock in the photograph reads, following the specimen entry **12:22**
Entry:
**1:37**
